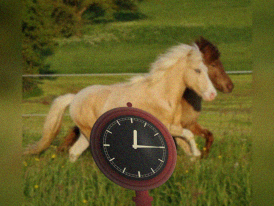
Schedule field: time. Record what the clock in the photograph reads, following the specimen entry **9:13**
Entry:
**12:15**
